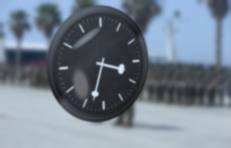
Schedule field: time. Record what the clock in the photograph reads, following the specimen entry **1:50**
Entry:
**3:33**
